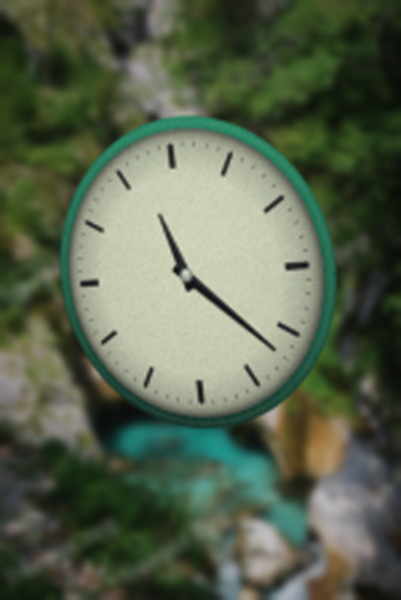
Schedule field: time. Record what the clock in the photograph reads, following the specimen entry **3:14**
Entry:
**11:22**
